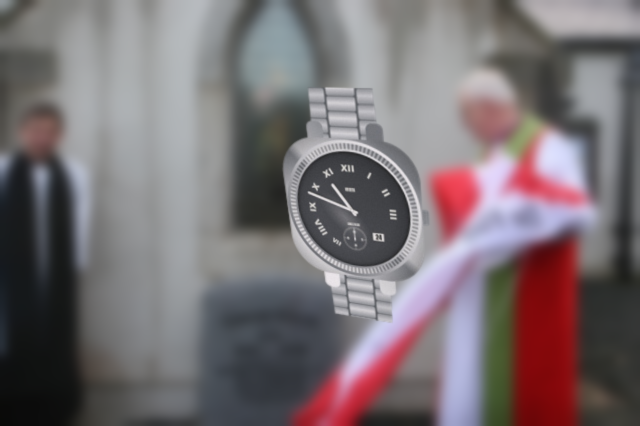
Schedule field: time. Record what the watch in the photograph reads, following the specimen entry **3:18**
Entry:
**10:48**
